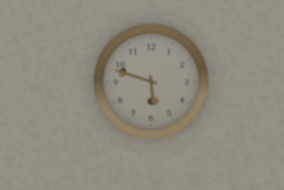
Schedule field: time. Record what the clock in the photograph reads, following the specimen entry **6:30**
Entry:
**5:48**
